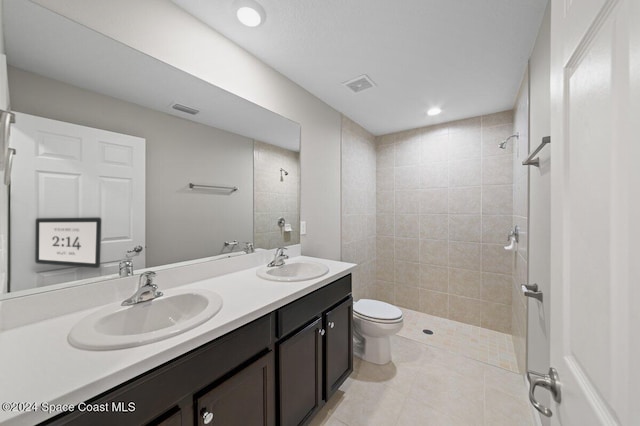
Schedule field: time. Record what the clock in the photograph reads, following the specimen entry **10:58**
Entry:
**2:14**
